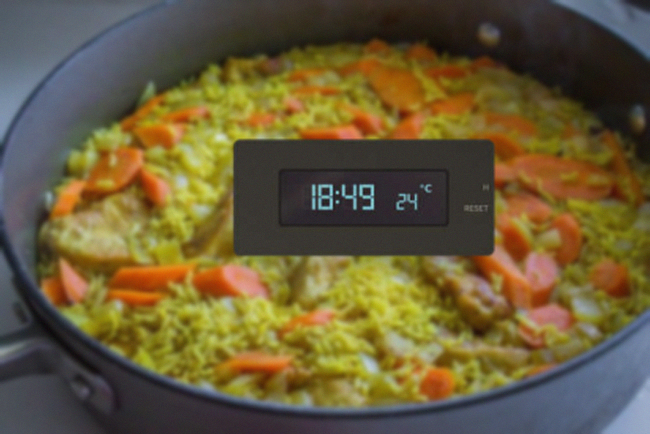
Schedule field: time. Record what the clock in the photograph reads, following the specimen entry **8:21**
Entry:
**18:49**
